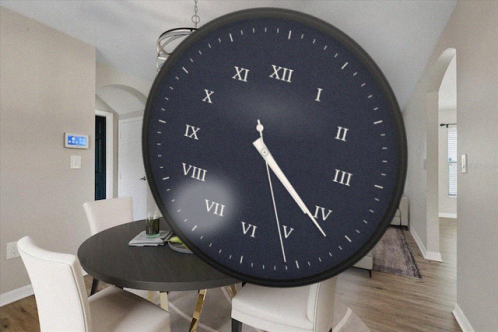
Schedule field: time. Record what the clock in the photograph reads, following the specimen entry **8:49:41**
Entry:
**4:21:26**
